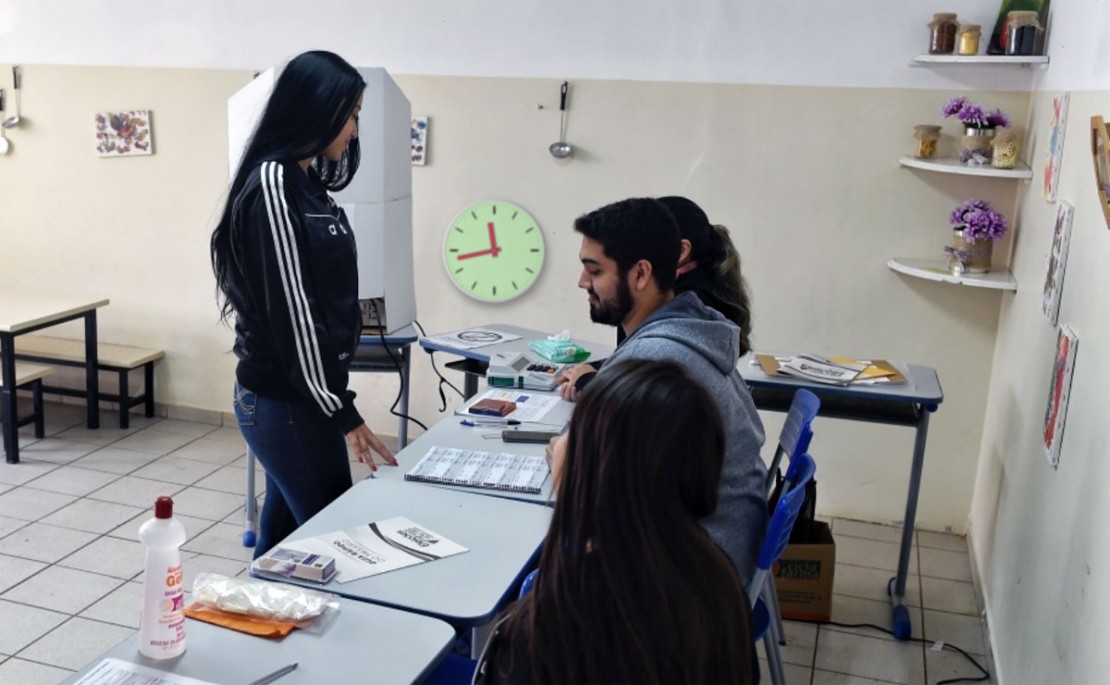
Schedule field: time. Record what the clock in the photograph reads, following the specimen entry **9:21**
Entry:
**11:43**
